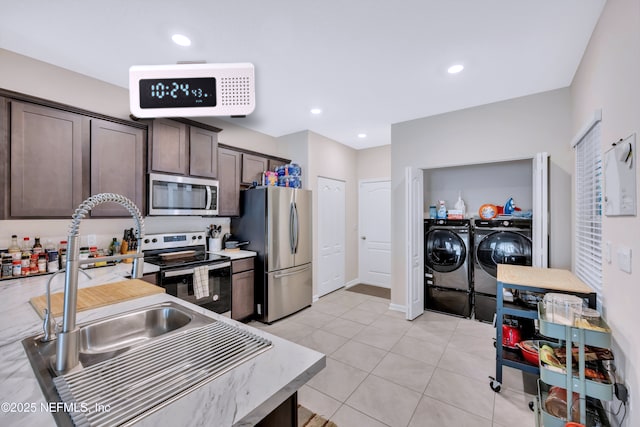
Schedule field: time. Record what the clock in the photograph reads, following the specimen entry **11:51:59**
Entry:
**10:24:43**
